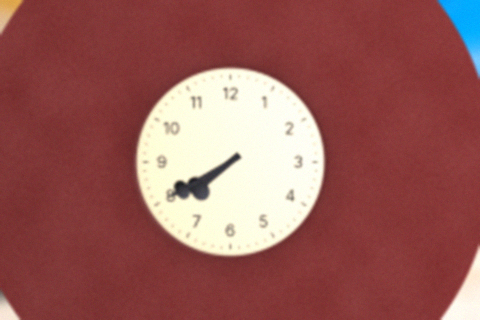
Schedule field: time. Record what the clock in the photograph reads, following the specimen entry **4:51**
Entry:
**7:40**
